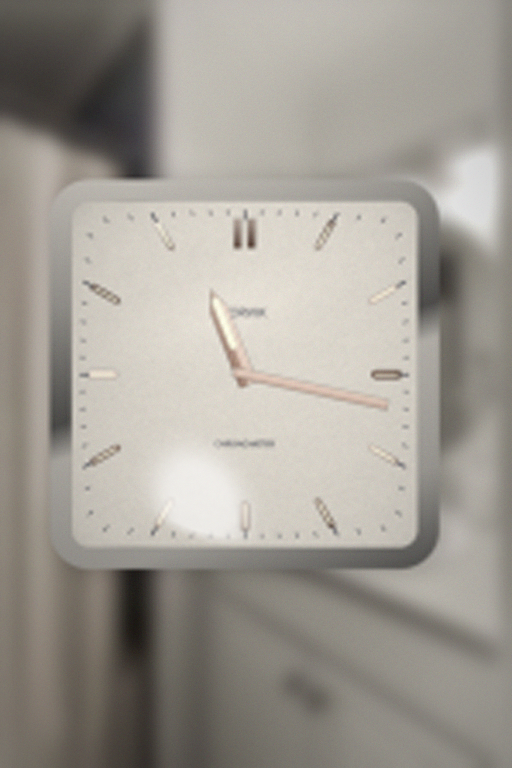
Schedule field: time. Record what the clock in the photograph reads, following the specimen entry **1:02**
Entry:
**11:17**
